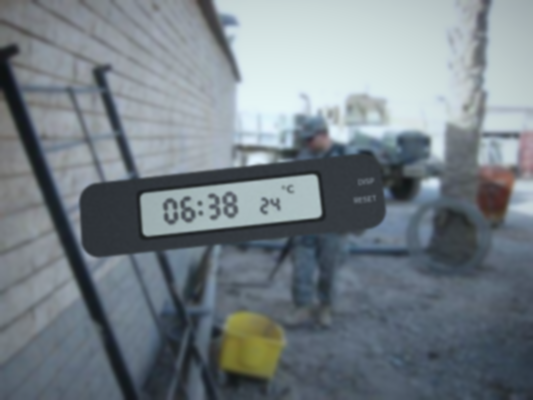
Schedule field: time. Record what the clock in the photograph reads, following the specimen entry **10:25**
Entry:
**6:38**
